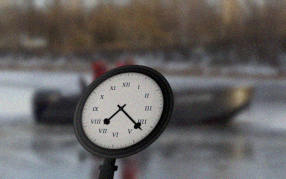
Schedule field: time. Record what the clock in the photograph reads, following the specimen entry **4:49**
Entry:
**7:22**
